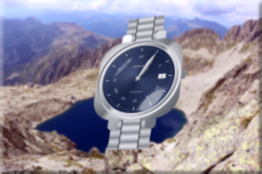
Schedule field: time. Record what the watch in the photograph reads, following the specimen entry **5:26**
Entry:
**1:05**
